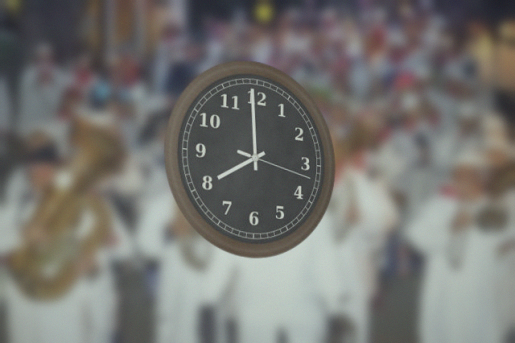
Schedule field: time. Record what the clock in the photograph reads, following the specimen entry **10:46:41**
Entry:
**7:59:17**
